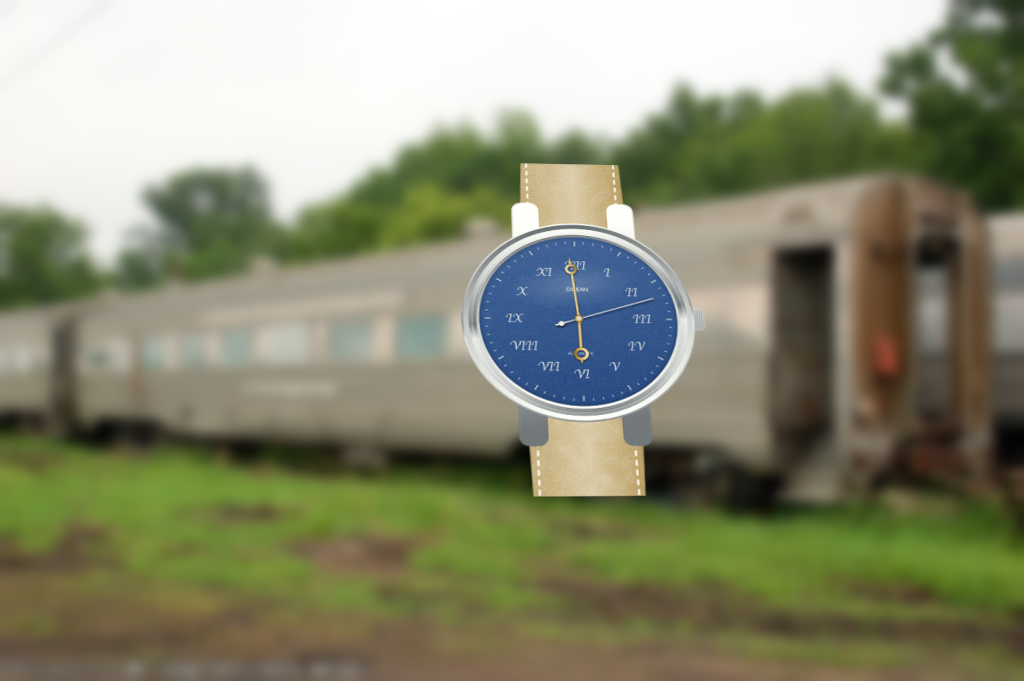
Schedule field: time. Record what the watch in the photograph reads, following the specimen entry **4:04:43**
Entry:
**5:59:12**
